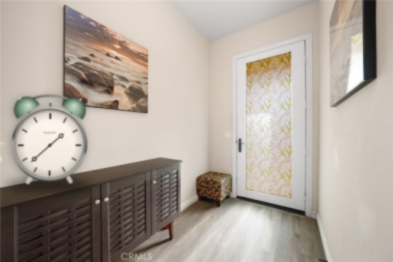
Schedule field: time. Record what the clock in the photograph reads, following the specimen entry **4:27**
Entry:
**1:38**
